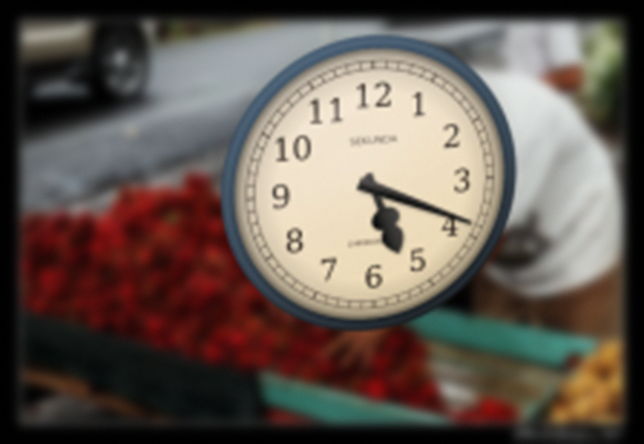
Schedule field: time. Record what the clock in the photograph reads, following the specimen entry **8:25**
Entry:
**5:19**
